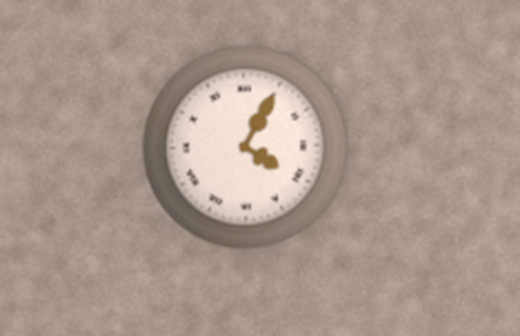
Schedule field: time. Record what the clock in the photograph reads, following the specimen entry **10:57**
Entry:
**4:05**
